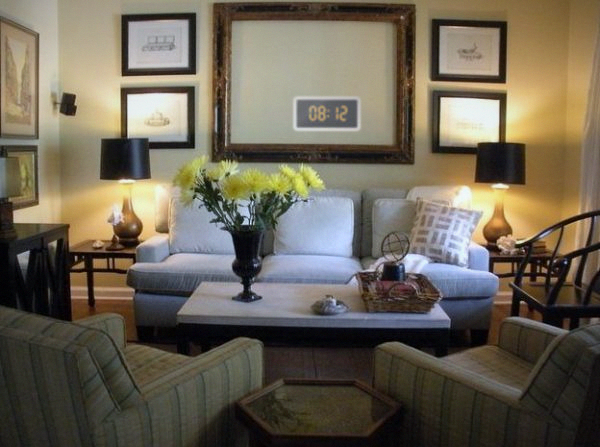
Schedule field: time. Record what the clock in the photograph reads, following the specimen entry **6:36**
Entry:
**8:12**
